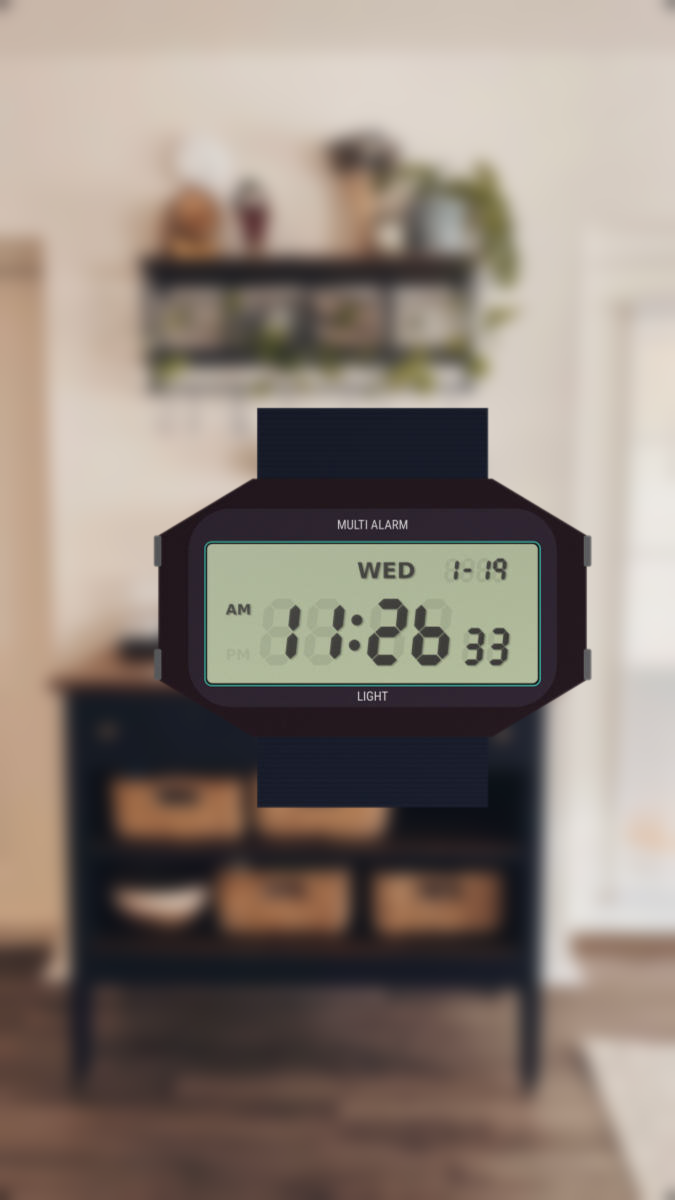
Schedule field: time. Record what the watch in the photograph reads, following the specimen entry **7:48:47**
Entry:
**11:26:33**
